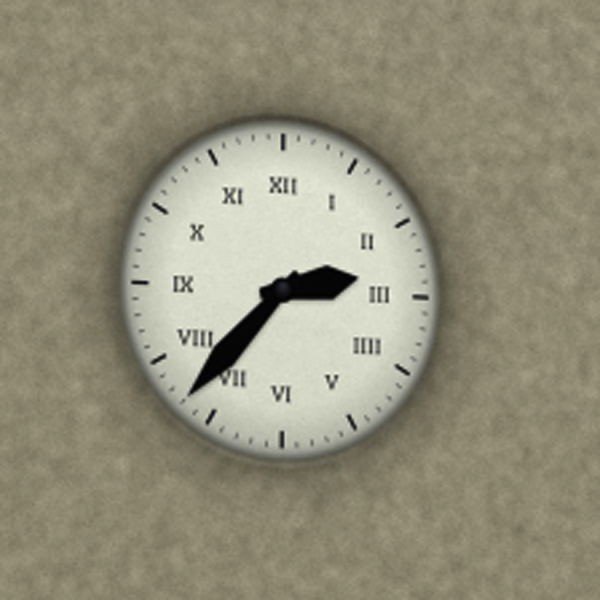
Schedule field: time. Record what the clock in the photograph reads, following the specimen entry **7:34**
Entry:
**2:37**
